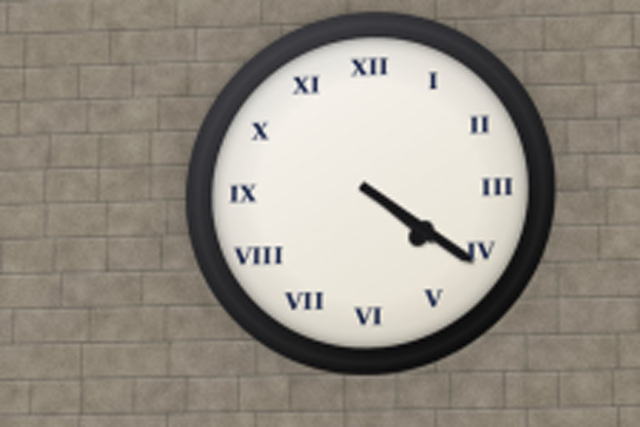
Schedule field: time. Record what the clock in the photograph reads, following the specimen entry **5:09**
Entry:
**4:21**
